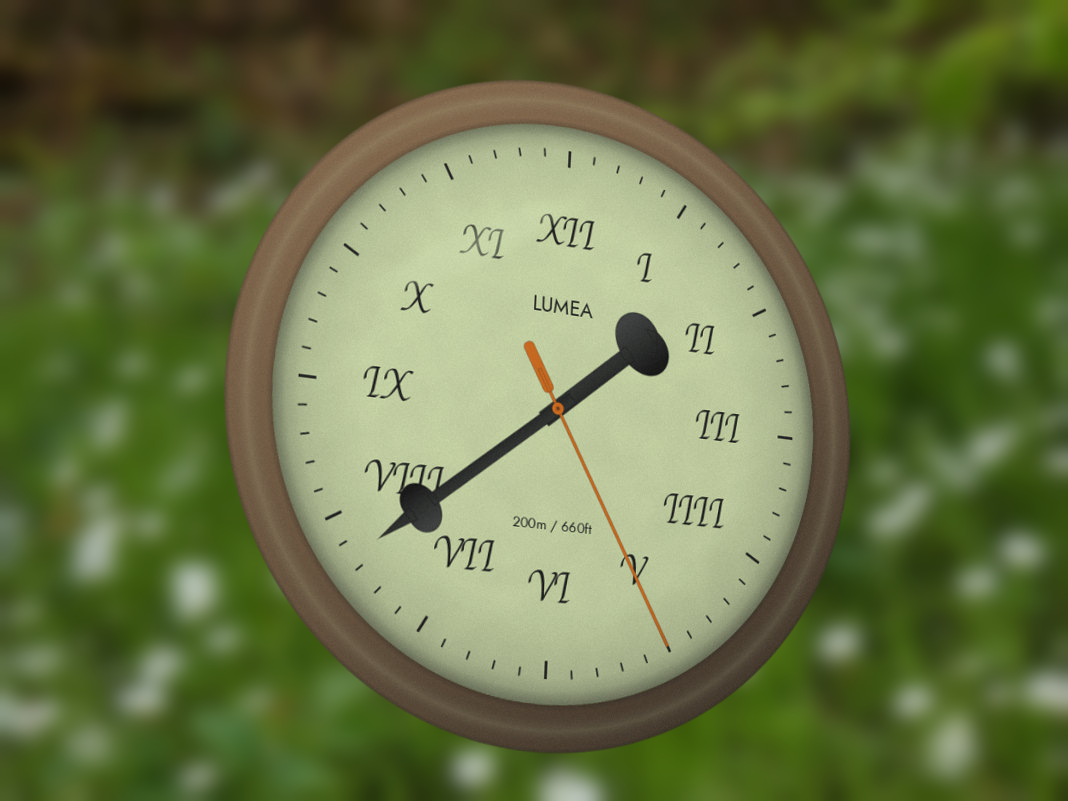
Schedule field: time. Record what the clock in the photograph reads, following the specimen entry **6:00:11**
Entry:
**1:38:25**
